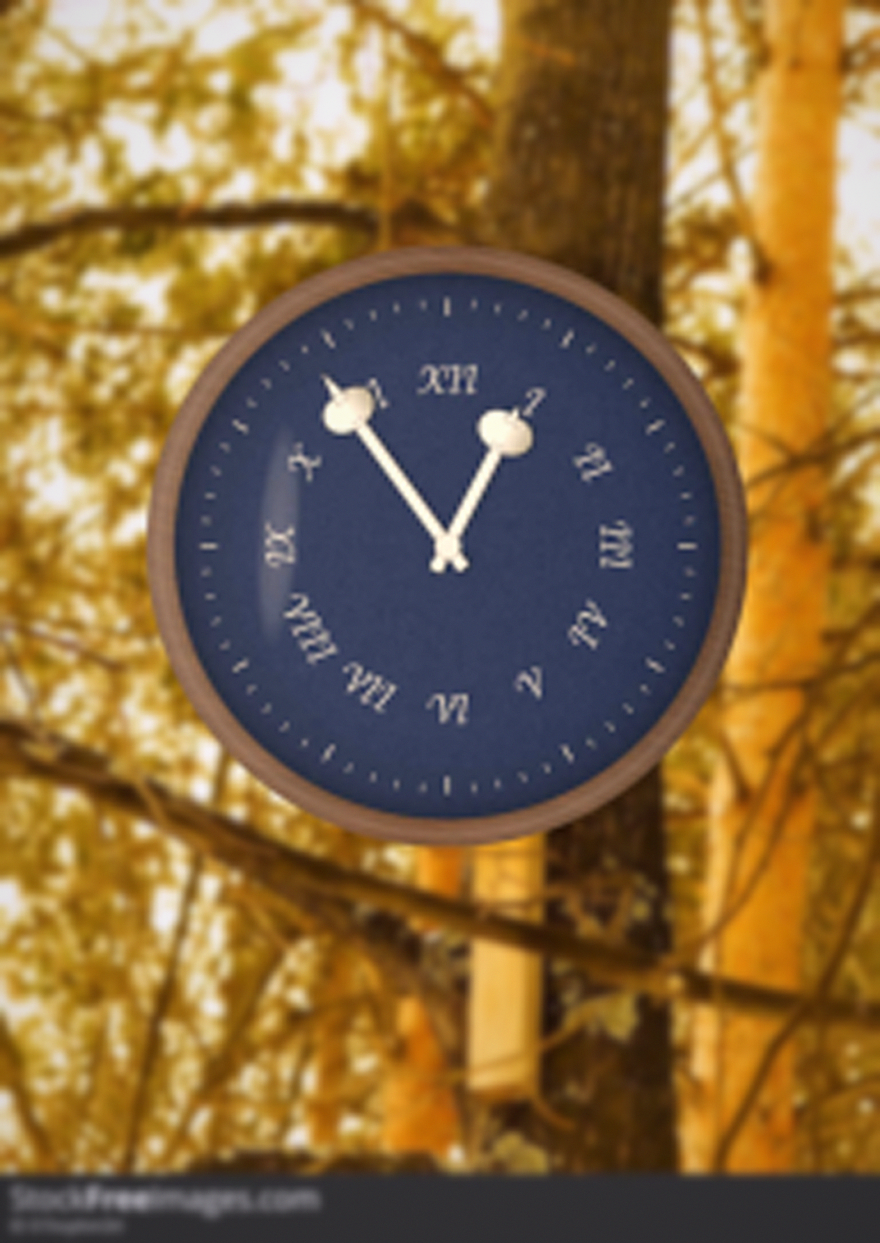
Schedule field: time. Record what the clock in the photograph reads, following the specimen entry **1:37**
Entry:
**12:54**
